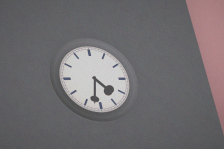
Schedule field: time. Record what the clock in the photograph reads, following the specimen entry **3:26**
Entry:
**4:32**
